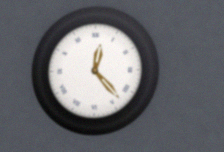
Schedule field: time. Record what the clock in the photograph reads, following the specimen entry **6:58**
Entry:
**12:23**
